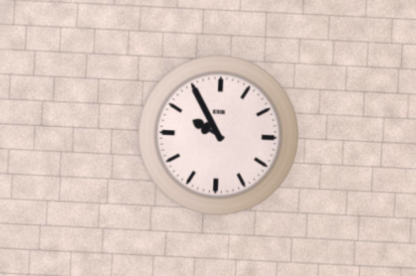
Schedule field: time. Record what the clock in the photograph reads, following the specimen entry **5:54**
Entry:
**9:55**
